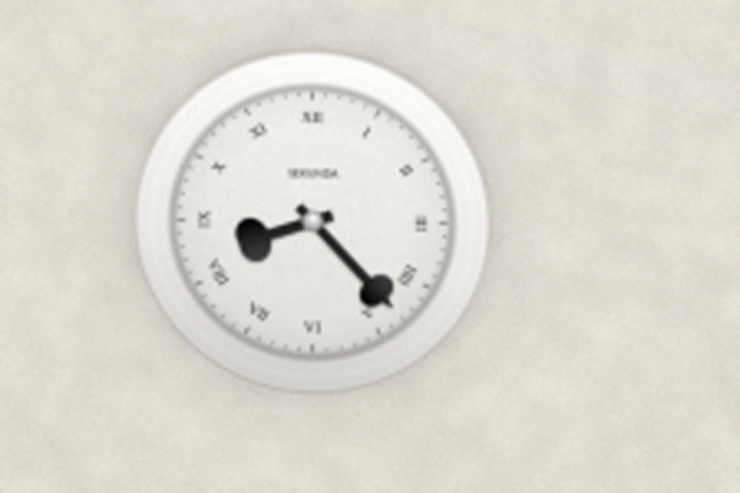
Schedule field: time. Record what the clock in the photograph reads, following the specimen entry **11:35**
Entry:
**8:23**
